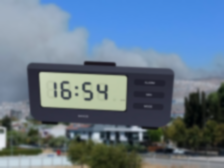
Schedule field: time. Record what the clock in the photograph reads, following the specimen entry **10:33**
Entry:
**16:54**
